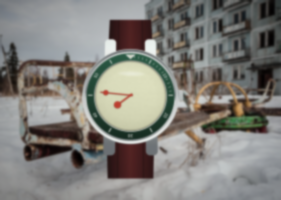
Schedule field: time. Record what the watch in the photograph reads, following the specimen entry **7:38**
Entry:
**7:46**
